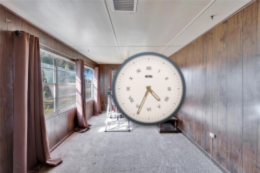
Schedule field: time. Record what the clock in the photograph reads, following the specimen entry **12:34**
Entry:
**4:34**
